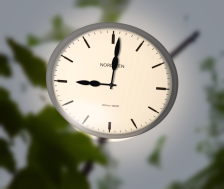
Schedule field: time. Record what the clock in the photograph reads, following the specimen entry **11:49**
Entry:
**9:01**
